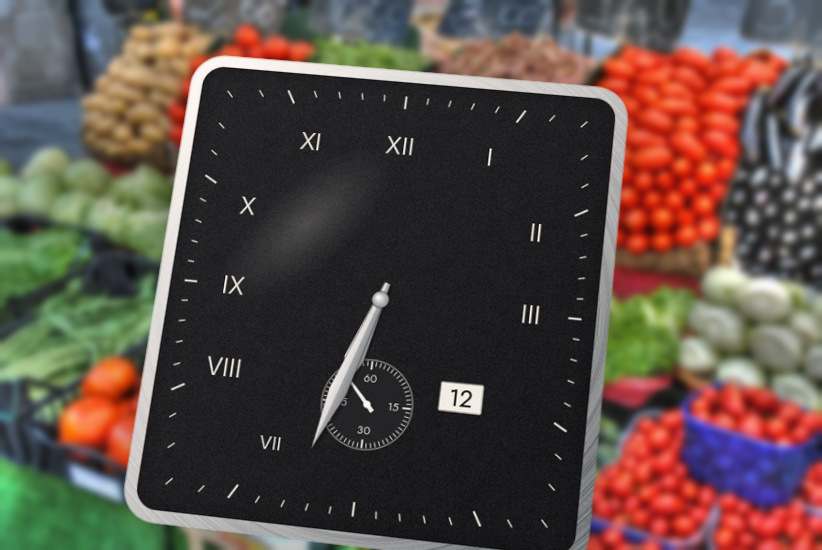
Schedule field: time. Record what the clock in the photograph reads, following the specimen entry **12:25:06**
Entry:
**6:32:53**
